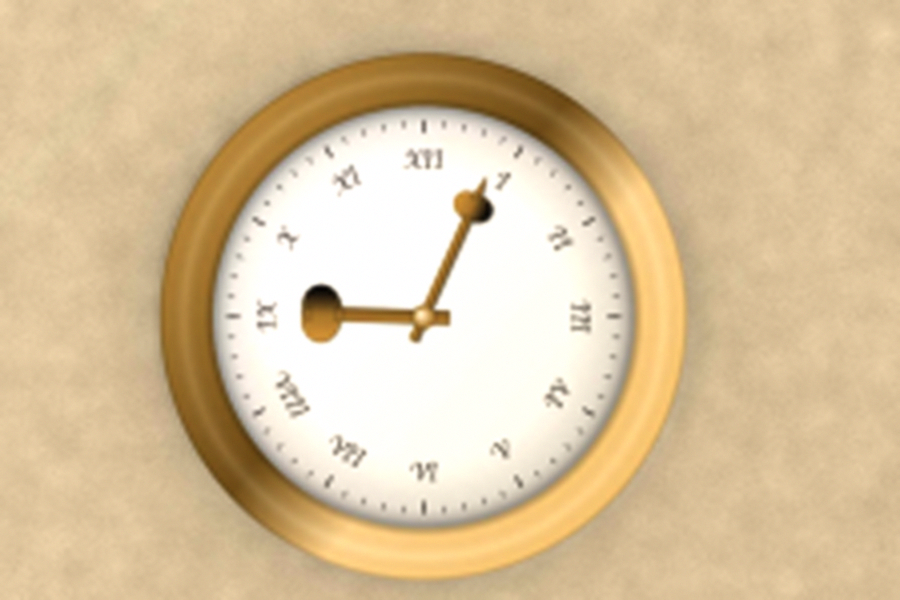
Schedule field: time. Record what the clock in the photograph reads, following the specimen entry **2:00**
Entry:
**9:04**
